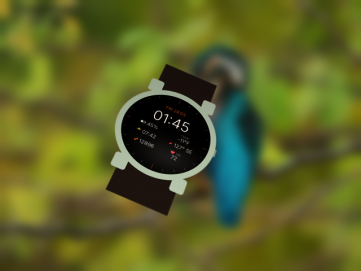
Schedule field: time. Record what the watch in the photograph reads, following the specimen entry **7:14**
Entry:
**1:45**
